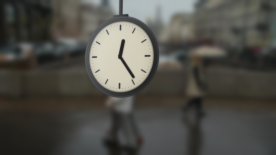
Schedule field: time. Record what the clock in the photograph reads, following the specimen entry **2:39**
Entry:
**12:24**
